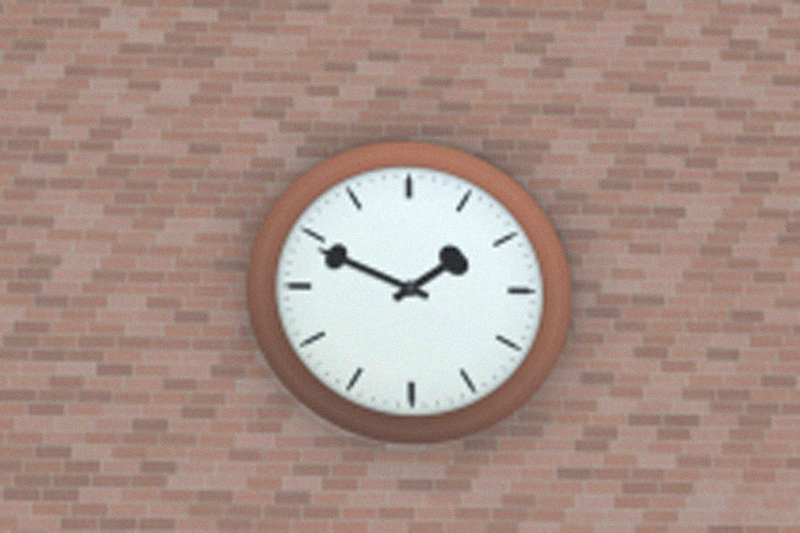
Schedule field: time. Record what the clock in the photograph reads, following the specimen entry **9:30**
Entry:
**1:49**
